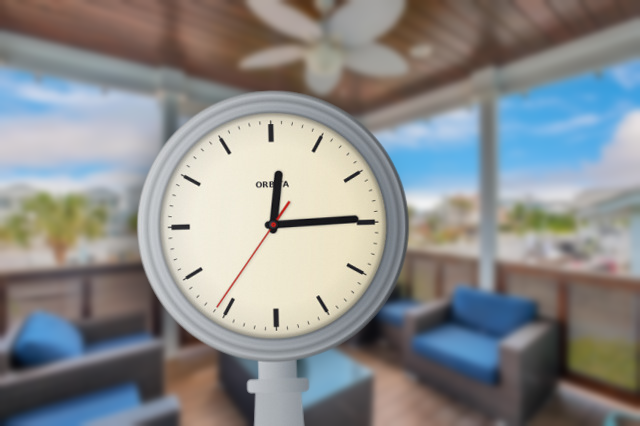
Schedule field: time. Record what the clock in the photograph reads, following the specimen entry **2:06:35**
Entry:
**12:14:36**
